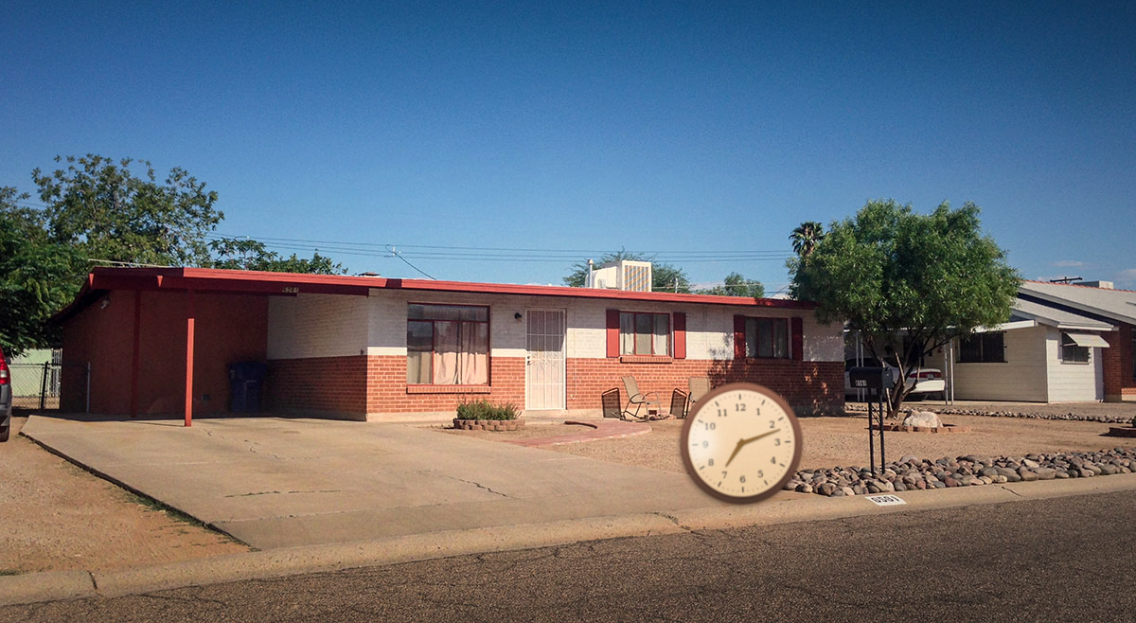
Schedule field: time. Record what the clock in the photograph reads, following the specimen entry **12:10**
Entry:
**7:12**
